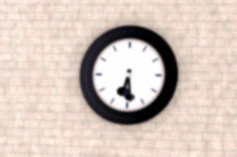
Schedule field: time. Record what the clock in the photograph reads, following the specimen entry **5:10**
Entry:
**6:29**
